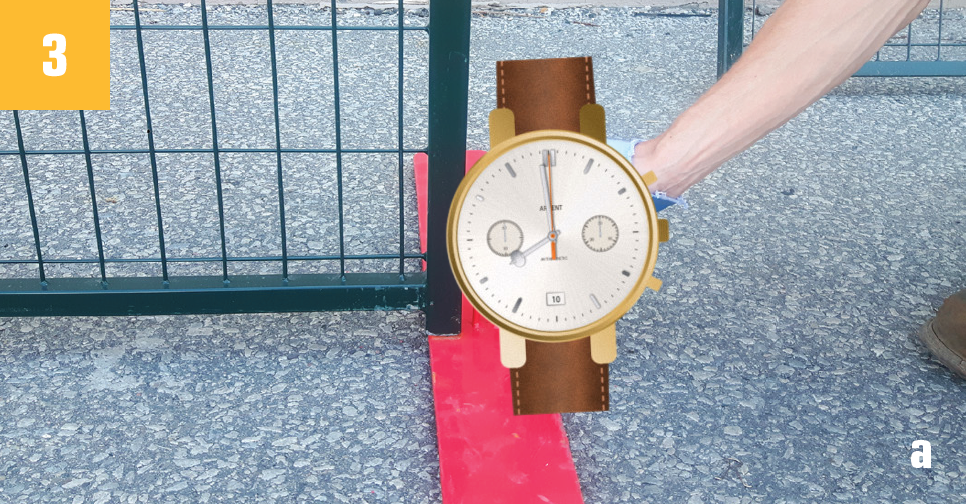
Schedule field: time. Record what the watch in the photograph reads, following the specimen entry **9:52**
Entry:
**7:59**
